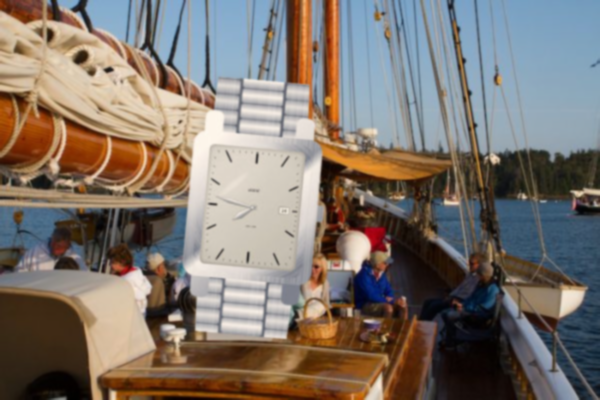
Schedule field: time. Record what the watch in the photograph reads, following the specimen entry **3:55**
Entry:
**7:47**
